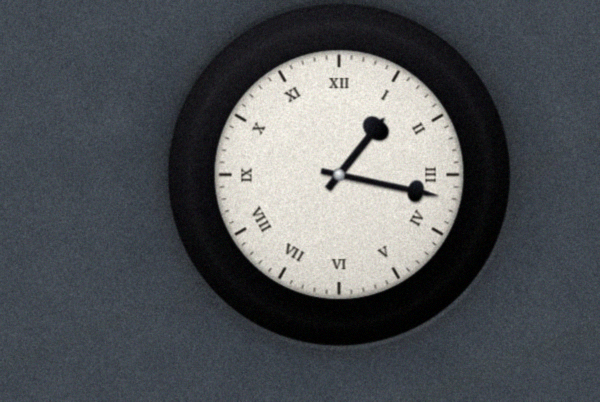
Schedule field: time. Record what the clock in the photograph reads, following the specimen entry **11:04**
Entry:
**1:17**
